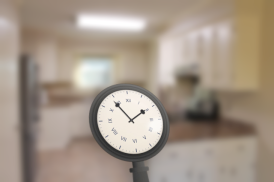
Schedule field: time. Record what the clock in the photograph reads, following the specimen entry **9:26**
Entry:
**1:54**
